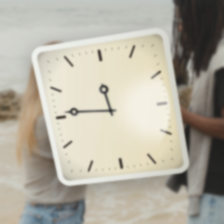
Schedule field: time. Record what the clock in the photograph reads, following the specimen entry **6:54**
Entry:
**11:46**
